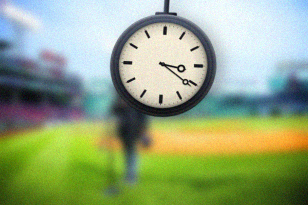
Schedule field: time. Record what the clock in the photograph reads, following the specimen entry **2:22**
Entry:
**3:21**
